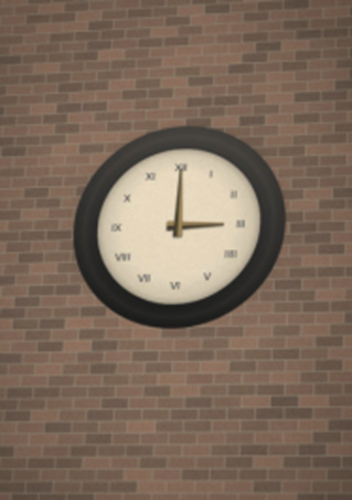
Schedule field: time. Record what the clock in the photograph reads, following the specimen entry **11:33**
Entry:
**3:00**
